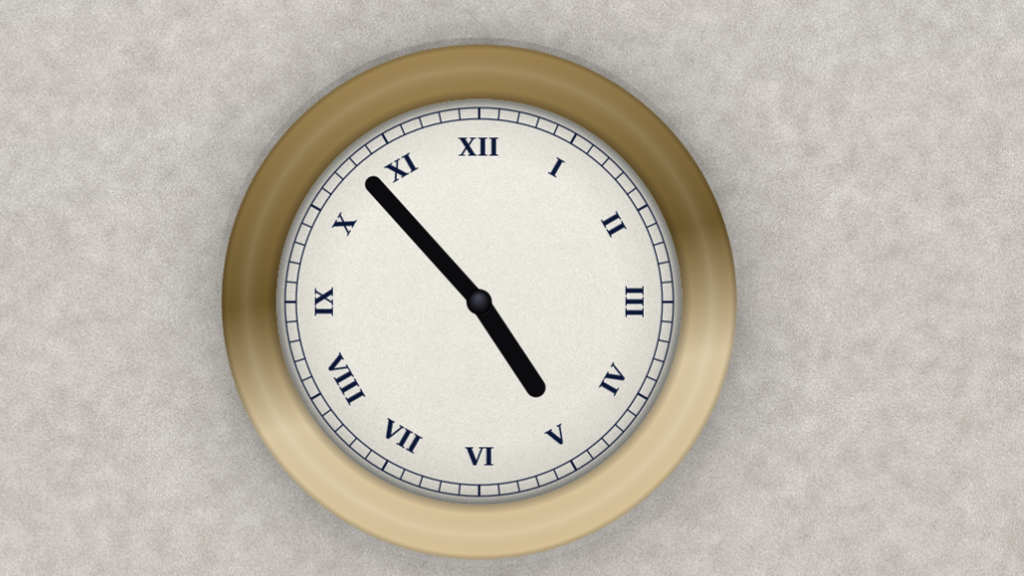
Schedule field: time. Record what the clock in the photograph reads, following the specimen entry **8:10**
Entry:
**4:53**
